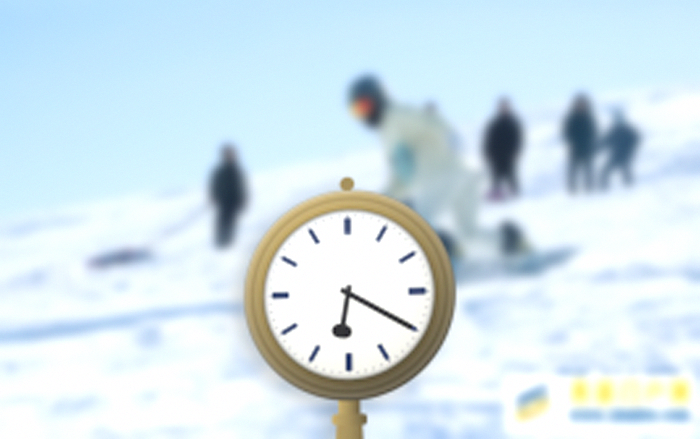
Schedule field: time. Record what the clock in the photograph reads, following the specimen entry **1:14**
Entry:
**6:20**
